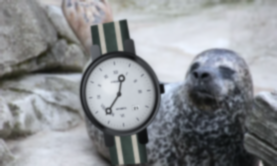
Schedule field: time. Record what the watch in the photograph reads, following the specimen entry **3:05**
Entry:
**12:37**
